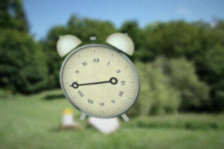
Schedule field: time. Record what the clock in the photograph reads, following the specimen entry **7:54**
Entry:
**2:44**
